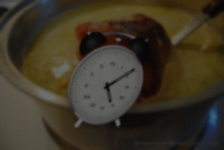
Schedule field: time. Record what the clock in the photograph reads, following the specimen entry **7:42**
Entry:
**5:09**
